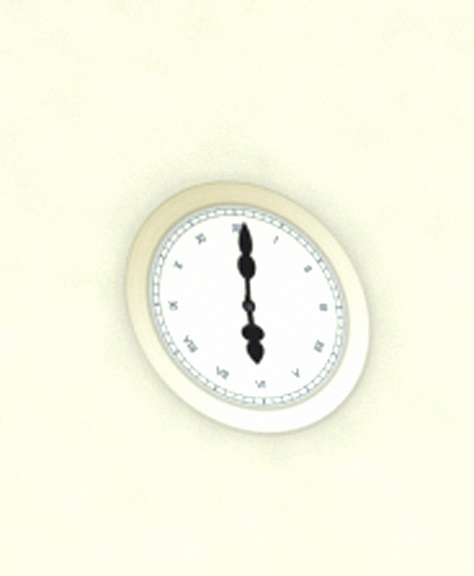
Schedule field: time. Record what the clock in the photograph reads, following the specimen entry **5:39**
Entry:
**6:01**
